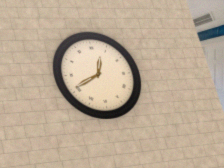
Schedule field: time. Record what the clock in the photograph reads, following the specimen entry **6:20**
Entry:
**12:41**
